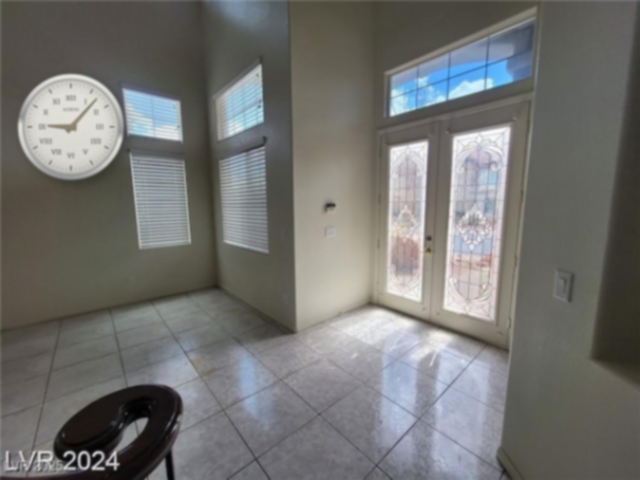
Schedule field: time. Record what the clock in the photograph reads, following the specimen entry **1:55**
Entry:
**9:07**
